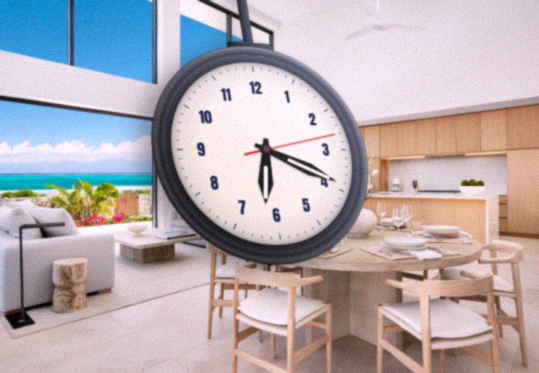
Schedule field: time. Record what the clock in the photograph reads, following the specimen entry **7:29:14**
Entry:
**6:19:13**
